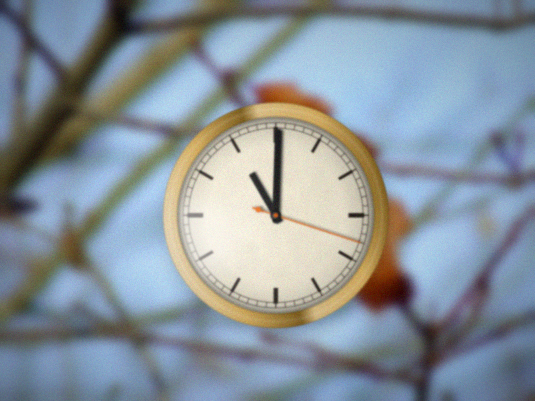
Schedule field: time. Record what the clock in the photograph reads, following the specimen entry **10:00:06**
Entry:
**11:00:18**
